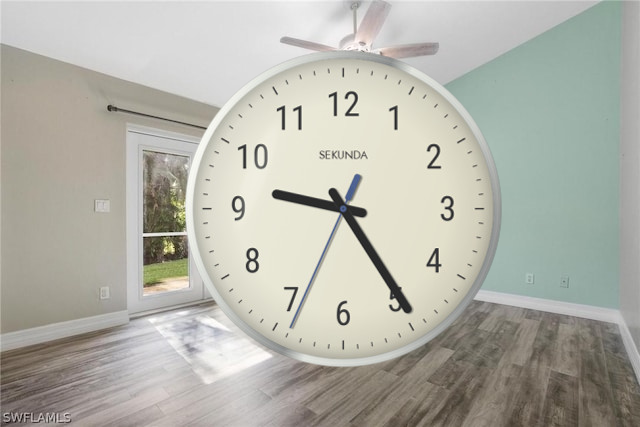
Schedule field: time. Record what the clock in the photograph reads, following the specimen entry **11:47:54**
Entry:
**9:24:34**
